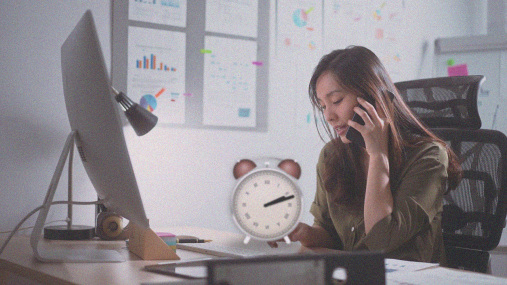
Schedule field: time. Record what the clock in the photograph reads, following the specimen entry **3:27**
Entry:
**2:12**
